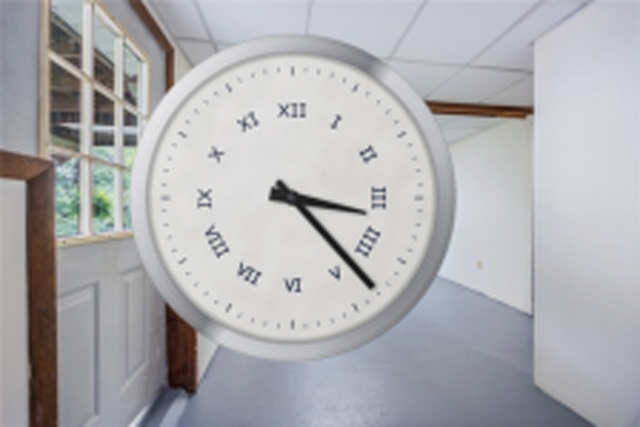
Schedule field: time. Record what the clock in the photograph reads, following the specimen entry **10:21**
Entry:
**3:23**
